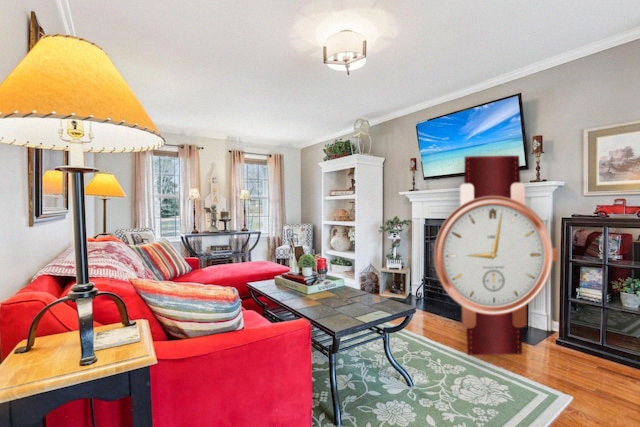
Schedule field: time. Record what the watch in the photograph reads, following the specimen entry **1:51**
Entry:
**9:02**
